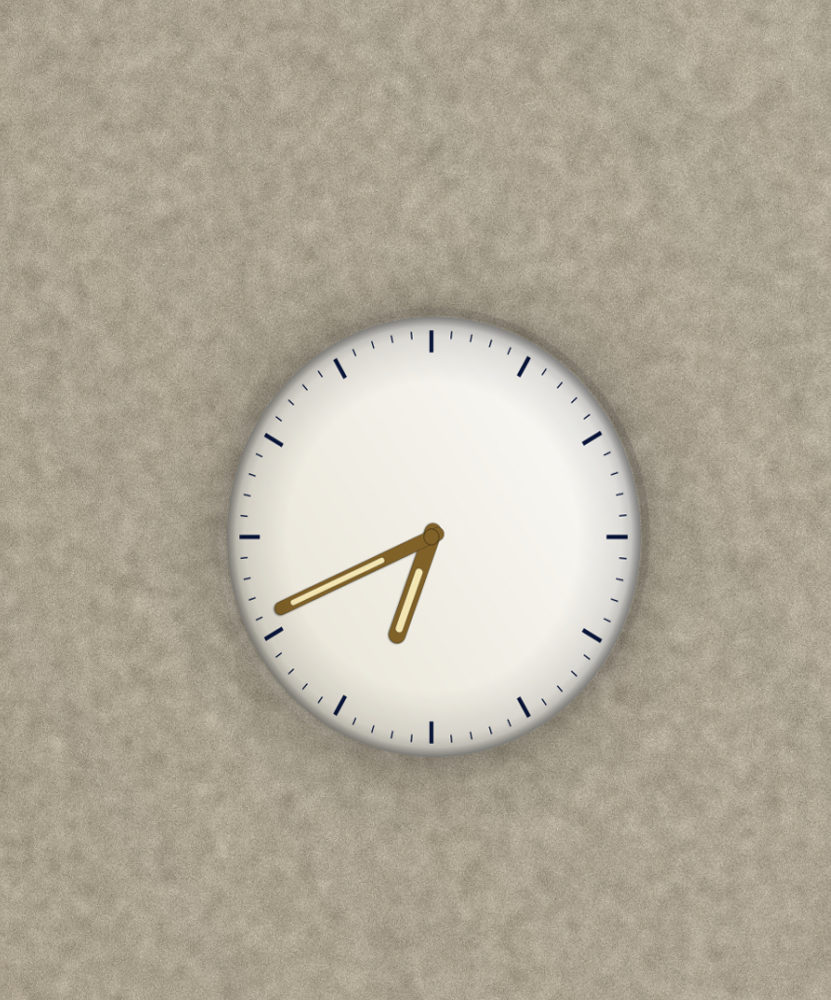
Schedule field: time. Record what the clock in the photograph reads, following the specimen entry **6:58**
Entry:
**6:41**
